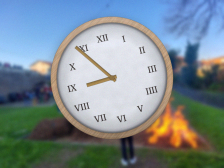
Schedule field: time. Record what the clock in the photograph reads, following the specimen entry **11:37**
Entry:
**8:54**
